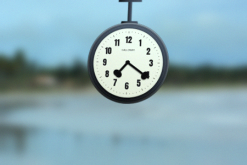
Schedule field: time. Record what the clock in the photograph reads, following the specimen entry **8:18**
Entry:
**7:21**
